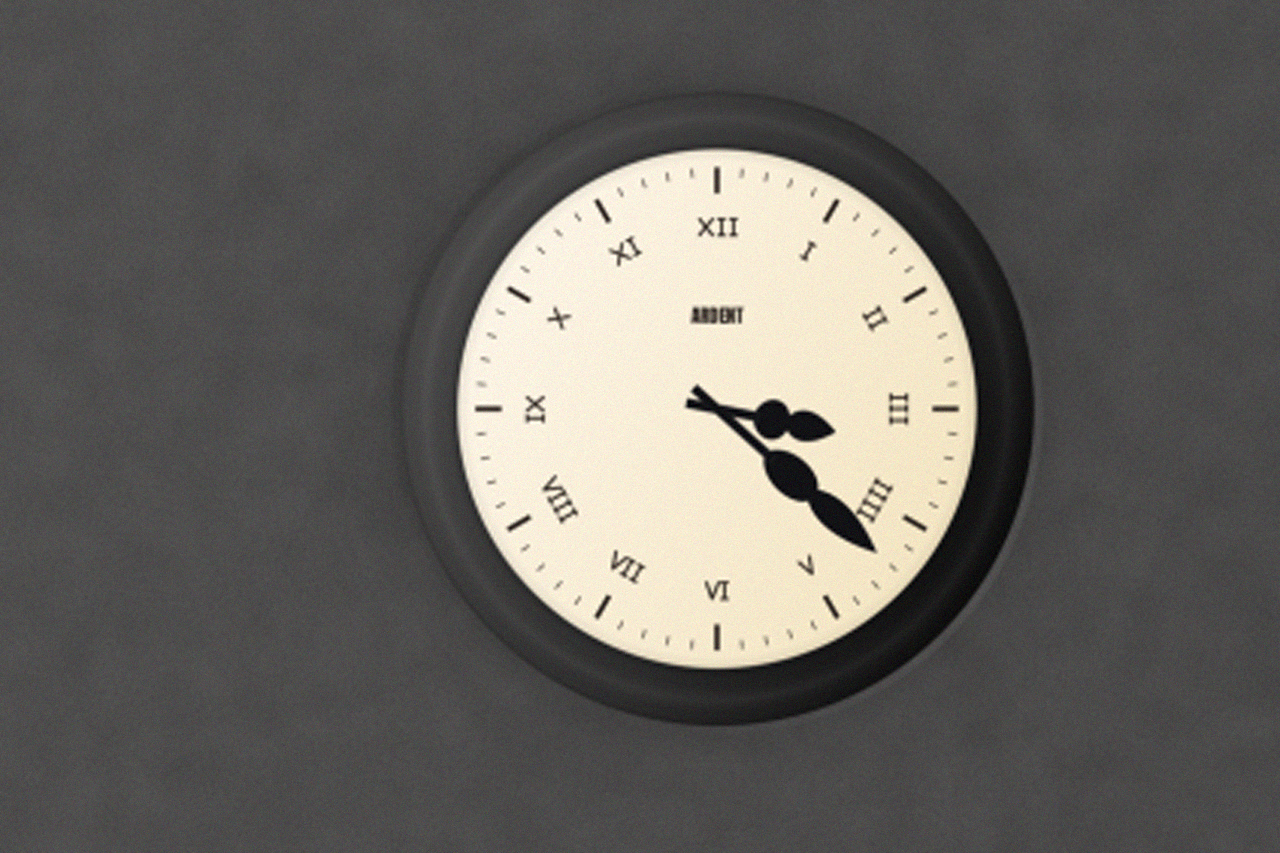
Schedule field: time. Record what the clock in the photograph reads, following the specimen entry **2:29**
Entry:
**3:22**
